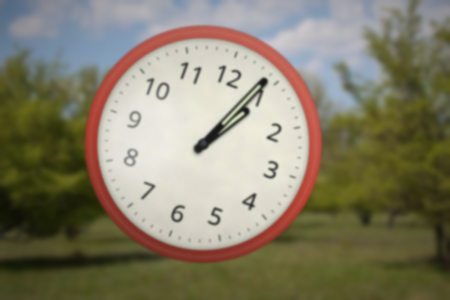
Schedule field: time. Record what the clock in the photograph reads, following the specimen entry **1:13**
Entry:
**1:04**
